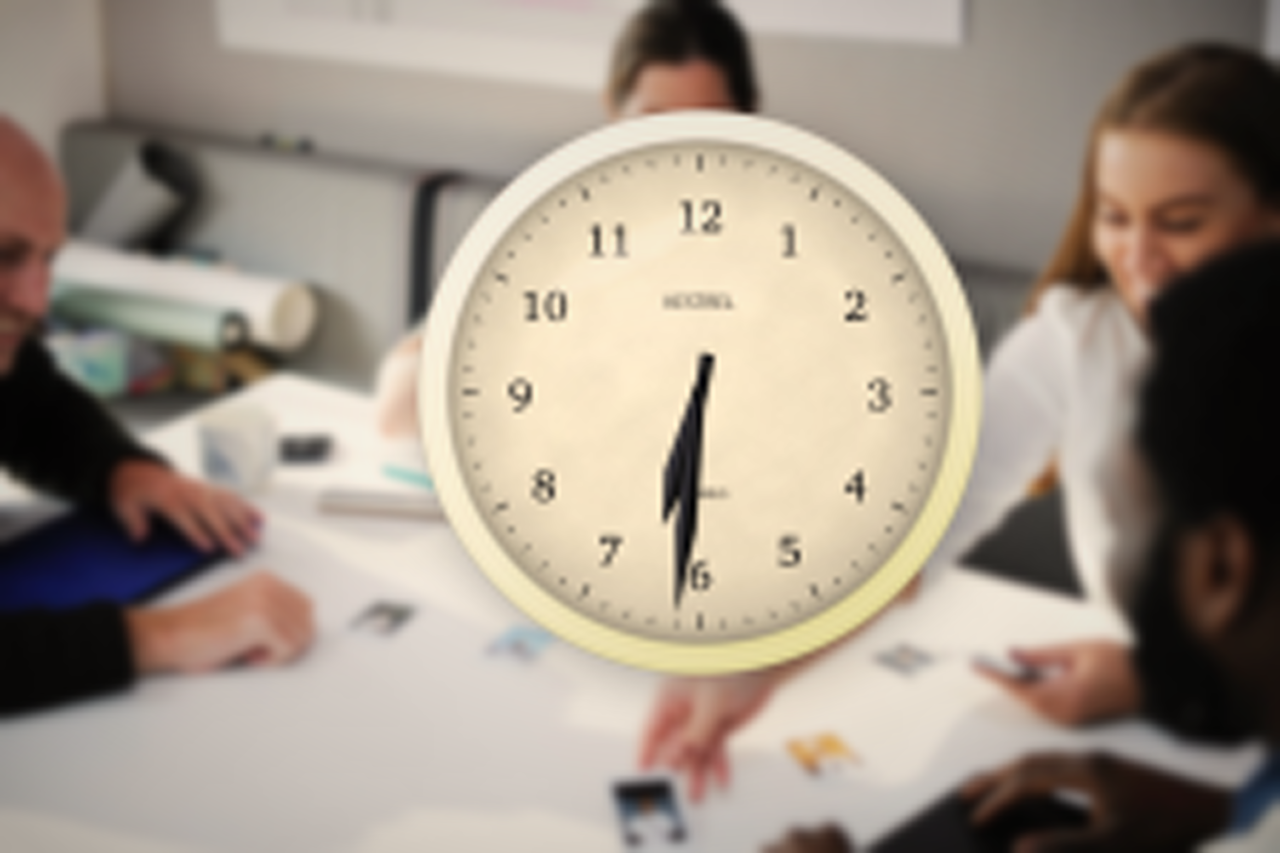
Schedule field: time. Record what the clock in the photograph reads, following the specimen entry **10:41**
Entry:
**6:31**
